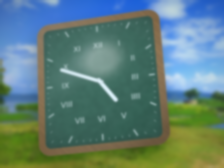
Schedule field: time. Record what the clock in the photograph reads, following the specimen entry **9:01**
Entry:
**4:49**
